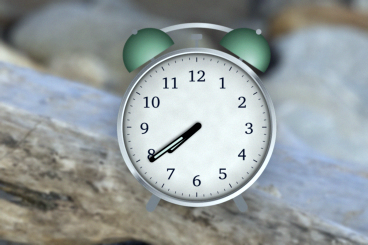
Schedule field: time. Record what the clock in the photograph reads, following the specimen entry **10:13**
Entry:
**7:39**
